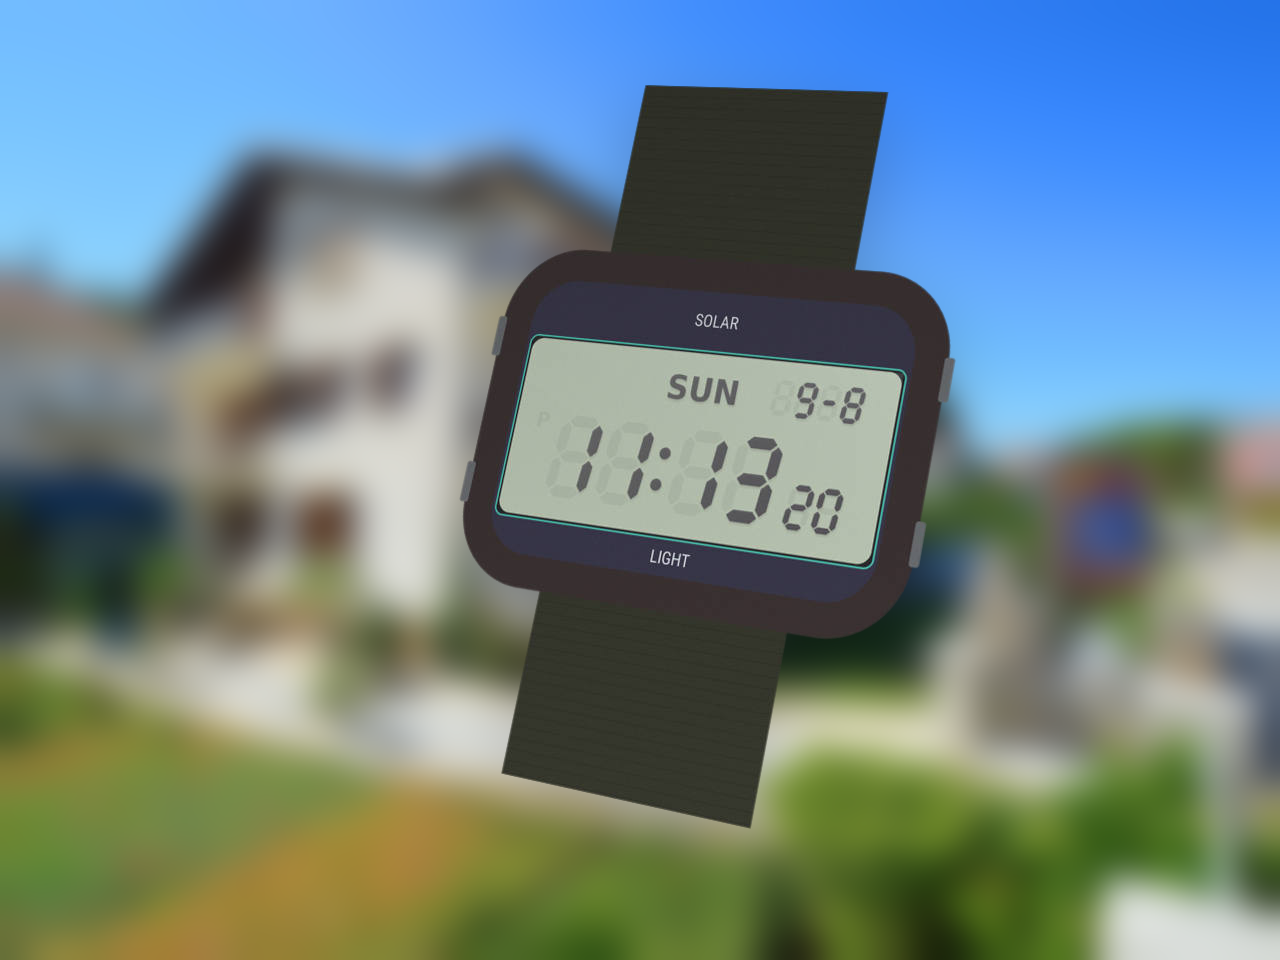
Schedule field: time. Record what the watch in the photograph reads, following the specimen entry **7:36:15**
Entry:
**11:13:20**
